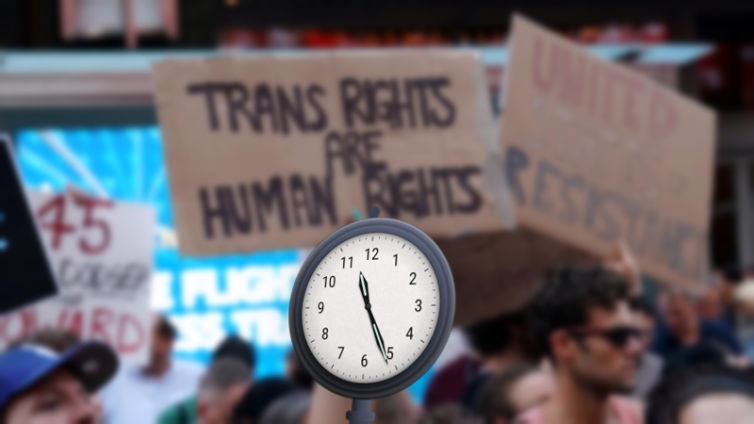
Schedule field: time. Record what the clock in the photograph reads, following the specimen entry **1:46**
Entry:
**11:26**
